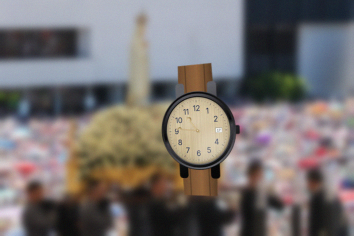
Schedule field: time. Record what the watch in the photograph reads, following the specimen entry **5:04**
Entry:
**10:46**
